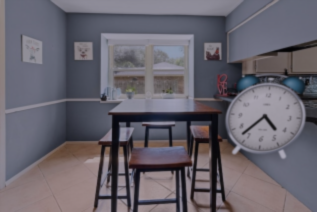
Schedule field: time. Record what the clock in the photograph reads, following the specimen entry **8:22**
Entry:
**4:37**
